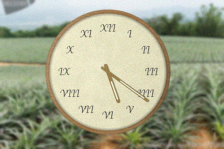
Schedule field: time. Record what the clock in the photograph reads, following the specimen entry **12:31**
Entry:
**5:21**
